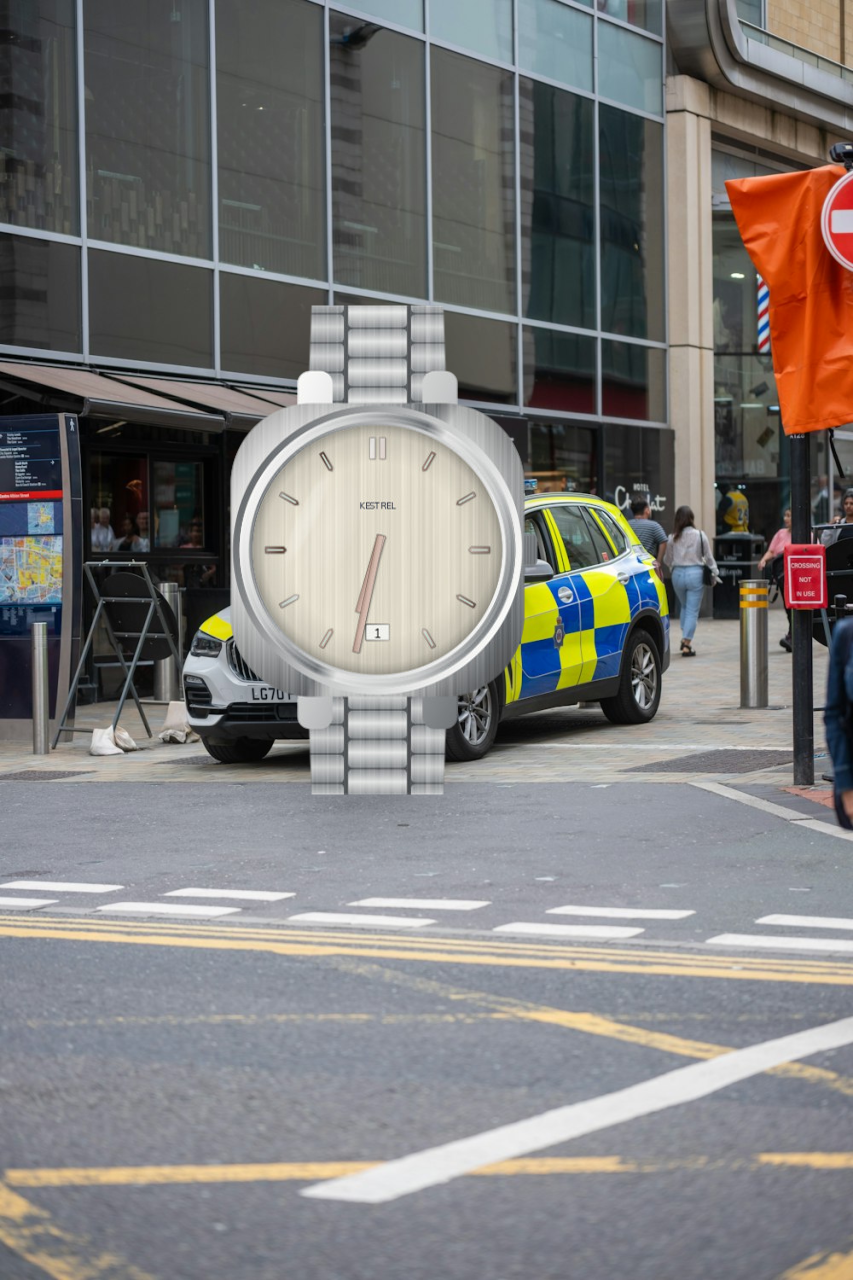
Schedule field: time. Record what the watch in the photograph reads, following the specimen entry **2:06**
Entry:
**6:32**
